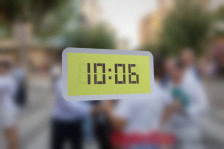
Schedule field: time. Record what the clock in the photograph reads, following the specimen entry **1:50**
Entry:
**10:06**
